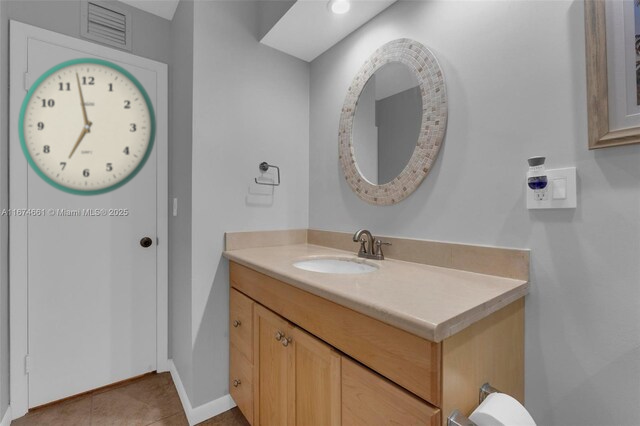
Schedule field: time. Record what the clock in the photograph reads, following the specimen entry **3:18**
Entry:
**6:58**
